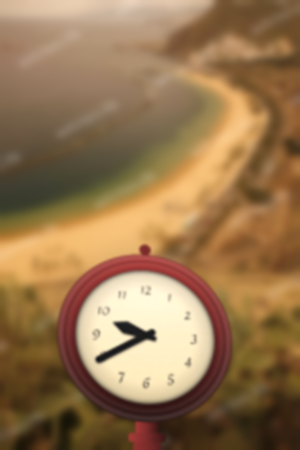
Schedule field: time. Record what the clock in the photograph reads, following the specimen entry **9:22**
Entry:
**9:40**
